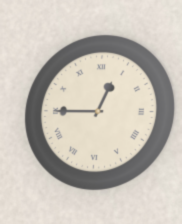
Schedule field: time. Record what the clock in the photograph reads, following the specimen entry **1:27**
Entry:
**12:45**
